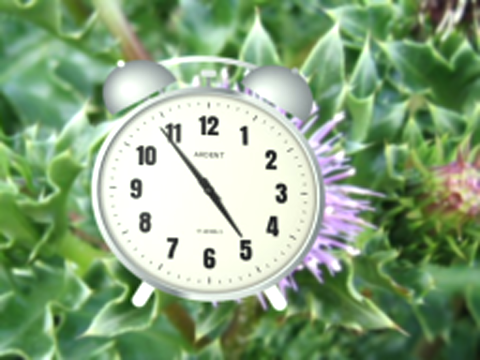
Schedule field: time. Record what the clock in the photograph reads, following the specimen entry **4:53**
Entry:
**4:54**
